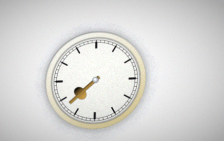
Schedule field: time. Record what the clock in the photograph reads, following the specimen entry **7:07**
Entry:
**7:38**
